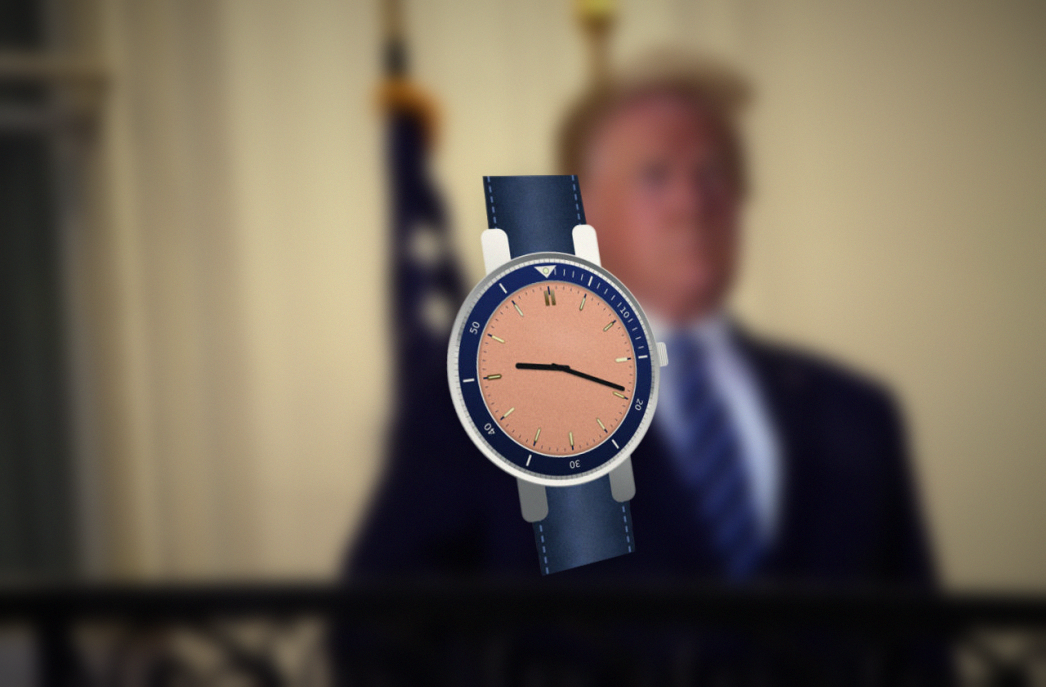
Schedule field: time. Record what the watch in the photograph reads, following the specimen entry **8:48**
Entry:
**9:19**
